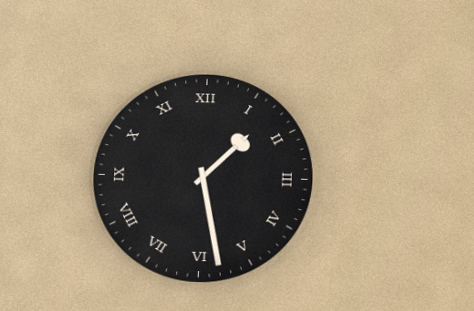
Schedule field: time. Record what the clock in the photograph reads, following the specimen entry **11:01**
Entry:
**1:28**
